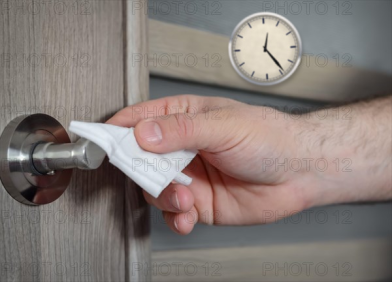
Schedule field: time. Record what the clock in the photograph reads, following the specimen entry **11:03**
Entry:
**12:24**
